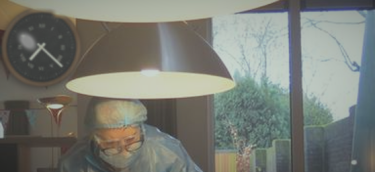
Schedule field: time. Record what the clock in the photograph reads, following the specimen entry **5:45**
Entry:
**7:22**
